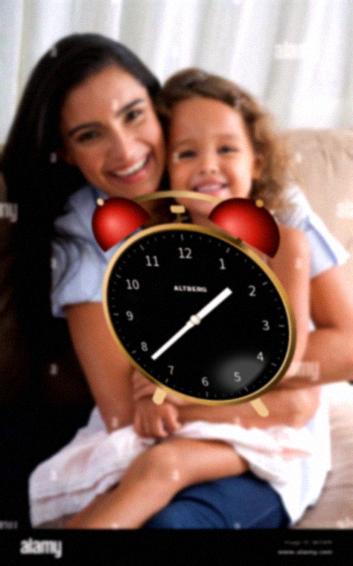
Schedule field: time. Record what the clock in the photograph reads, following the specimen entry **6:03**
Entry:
**1:38**
